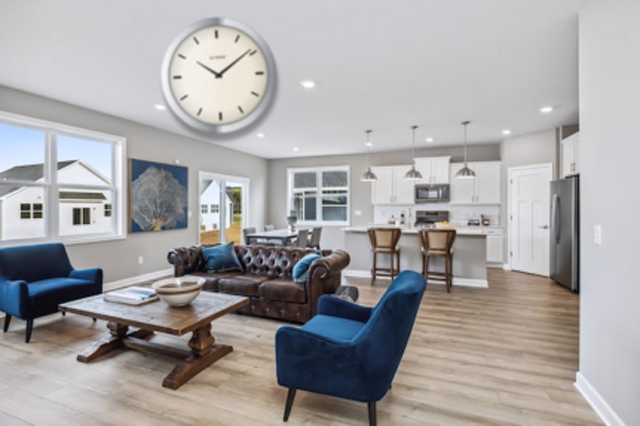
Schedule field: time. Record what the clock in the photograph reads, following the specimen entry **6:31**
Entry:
**10:09**
